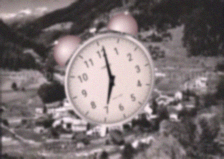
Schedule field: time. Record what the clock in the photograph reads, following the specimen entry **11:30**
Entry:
**7:01**
